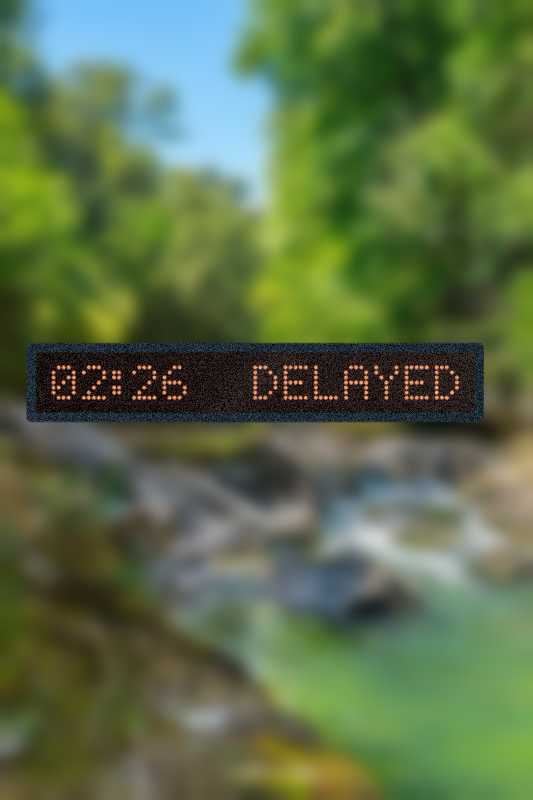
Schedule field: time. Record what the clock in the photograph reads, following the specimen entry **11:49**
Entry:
**2:26**
